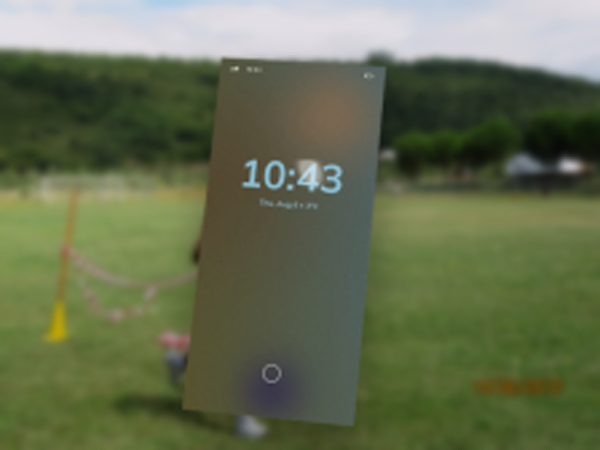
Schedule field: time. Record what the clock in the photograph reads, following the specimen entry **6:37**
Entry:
**10:43**
